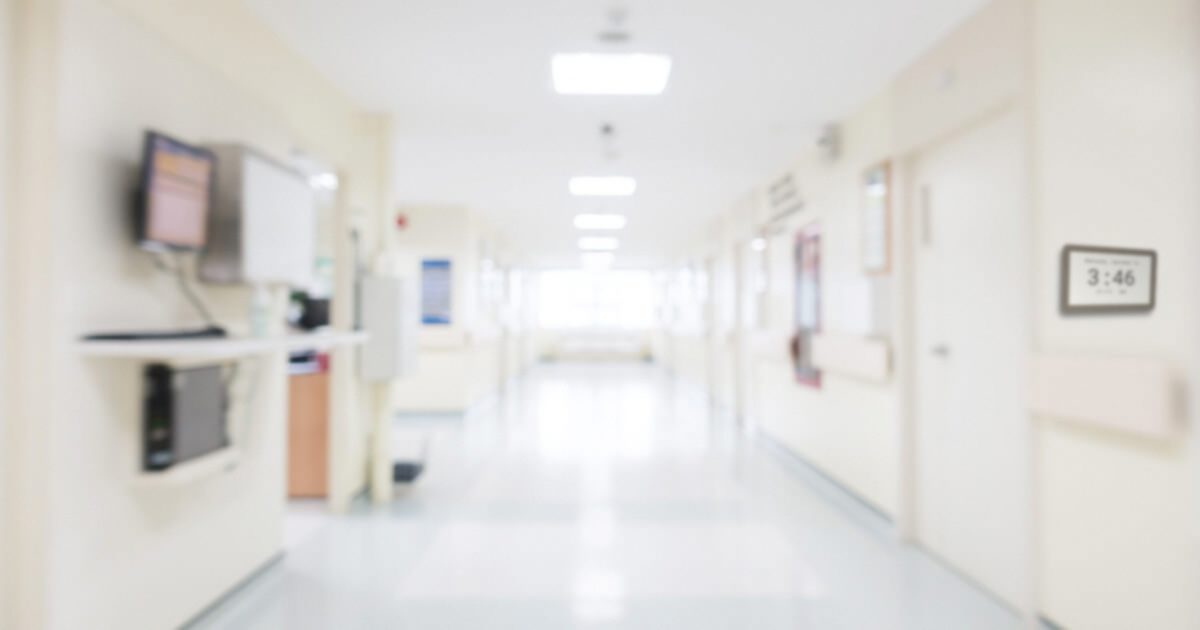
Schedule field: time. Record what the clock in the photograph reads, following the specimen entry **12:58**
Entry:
**3:46**
